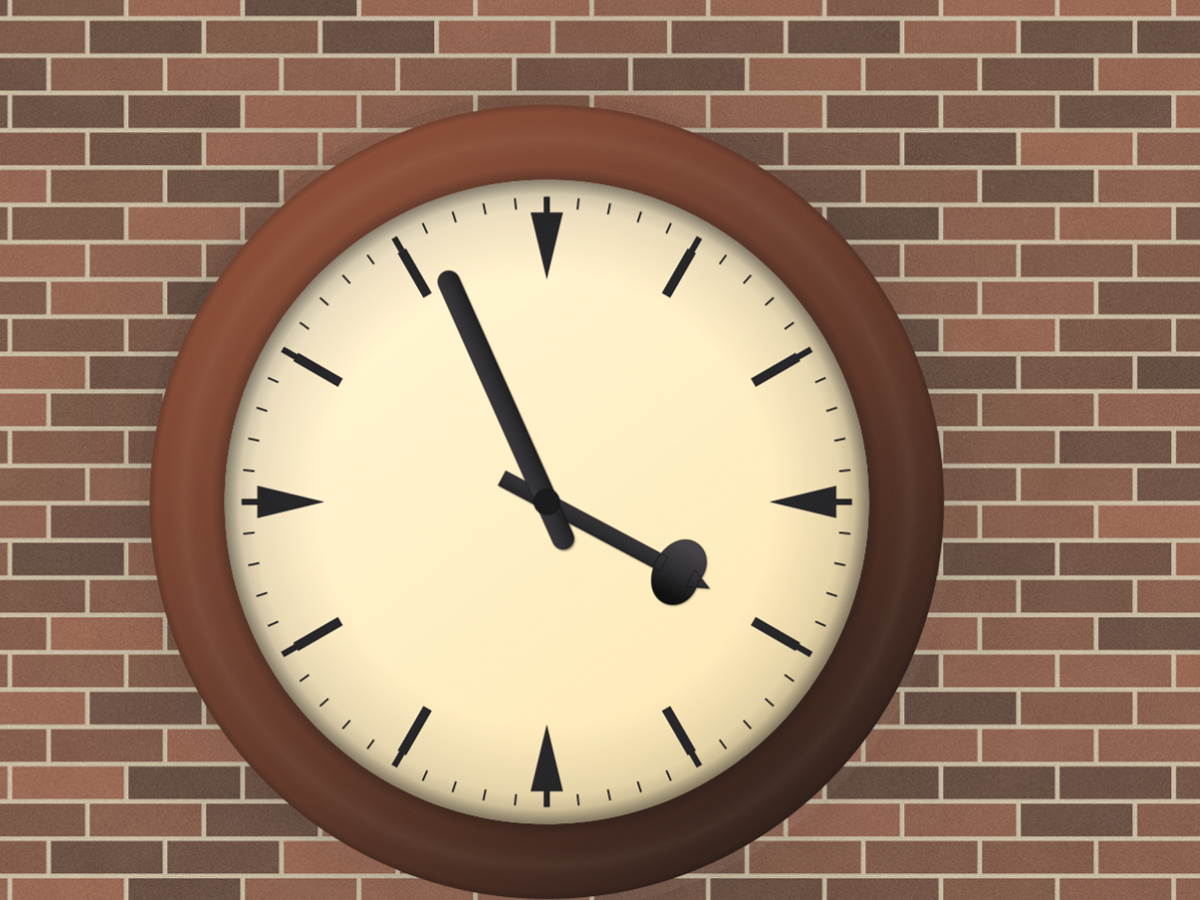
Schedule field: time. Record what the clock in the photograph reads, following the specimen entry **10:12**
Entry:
**3:56**
